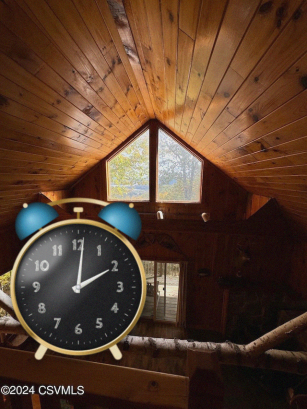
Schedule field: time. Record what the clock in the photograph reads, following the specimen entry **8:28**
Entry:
**2:01**
